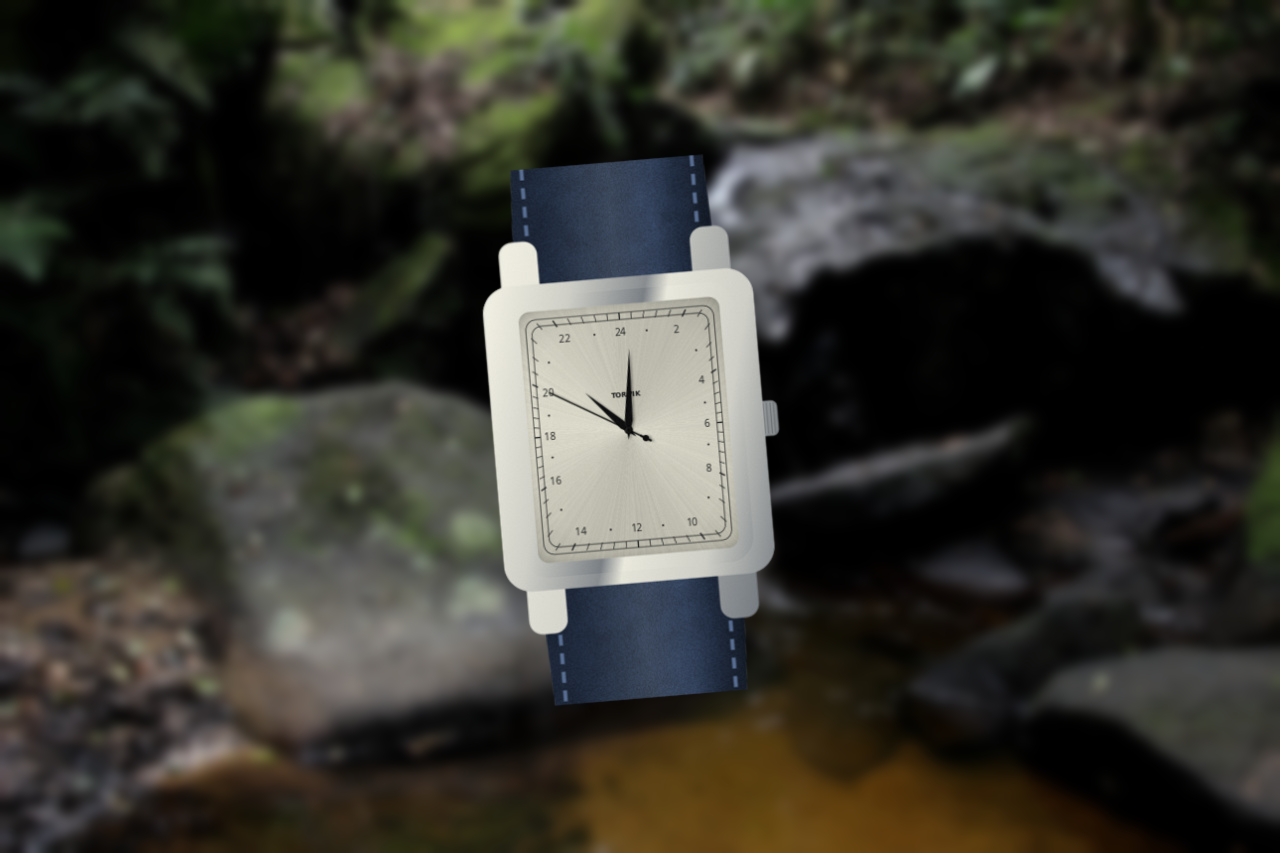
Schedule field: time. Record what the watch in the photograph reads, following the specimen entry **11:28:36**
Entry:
**21:00:50**
